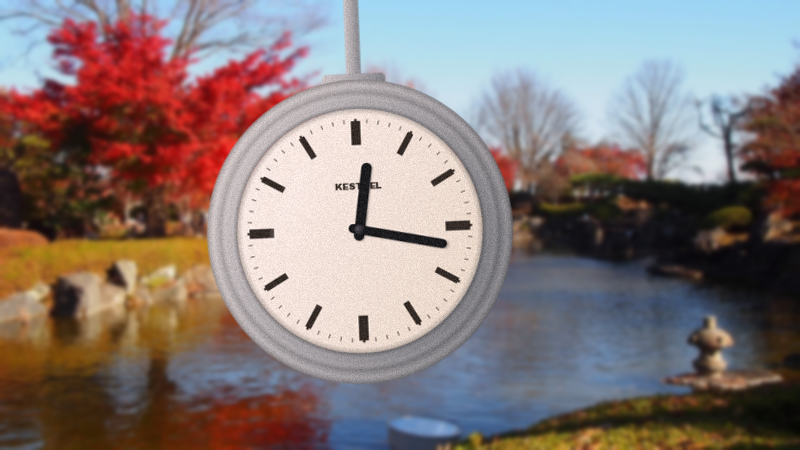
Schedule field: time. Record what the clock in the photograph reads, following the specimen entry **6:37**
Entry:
**12:17**
